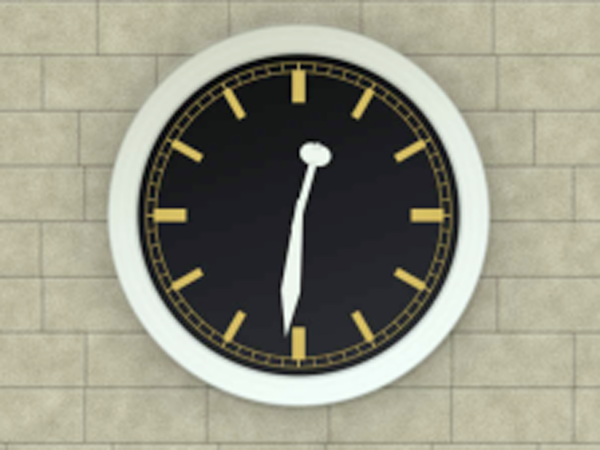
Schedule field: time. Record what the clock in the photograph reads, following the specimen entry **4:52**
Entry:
**12:31**
